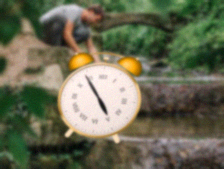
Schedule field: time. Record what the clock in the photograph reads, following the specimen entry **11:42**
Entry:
**4:54**
